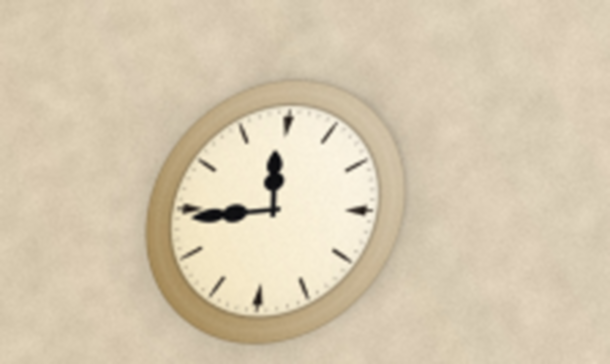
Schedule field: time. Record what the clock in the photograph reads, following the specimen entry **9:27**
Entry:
**11:44**
